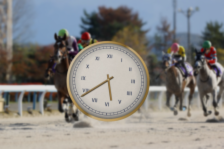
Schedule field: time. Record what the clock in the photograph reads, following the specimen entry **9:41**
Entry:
**5:39**
